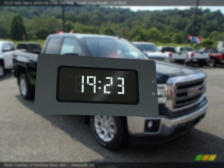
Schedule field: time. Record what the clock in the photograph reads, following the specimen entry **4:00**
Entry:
**19:23**
